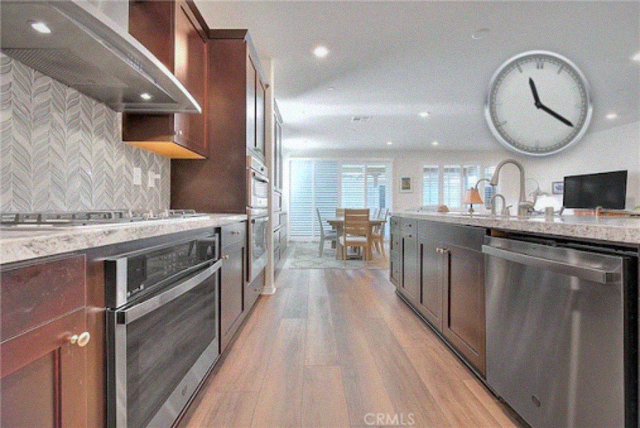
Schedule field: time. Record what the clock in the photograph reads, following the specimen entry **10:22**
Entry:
**11:20**
